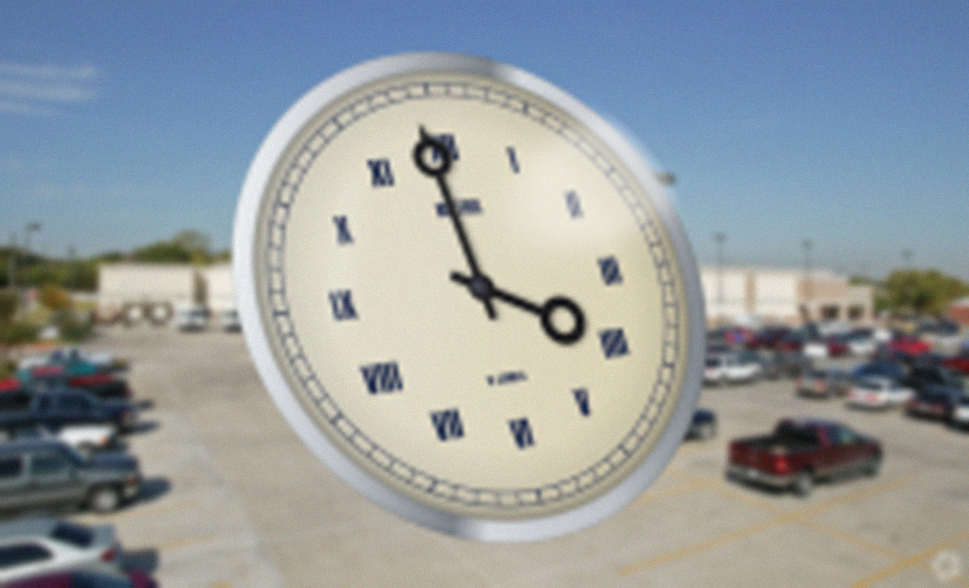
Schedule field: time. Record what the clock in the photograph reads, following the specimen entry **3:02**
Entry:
**3:59**
